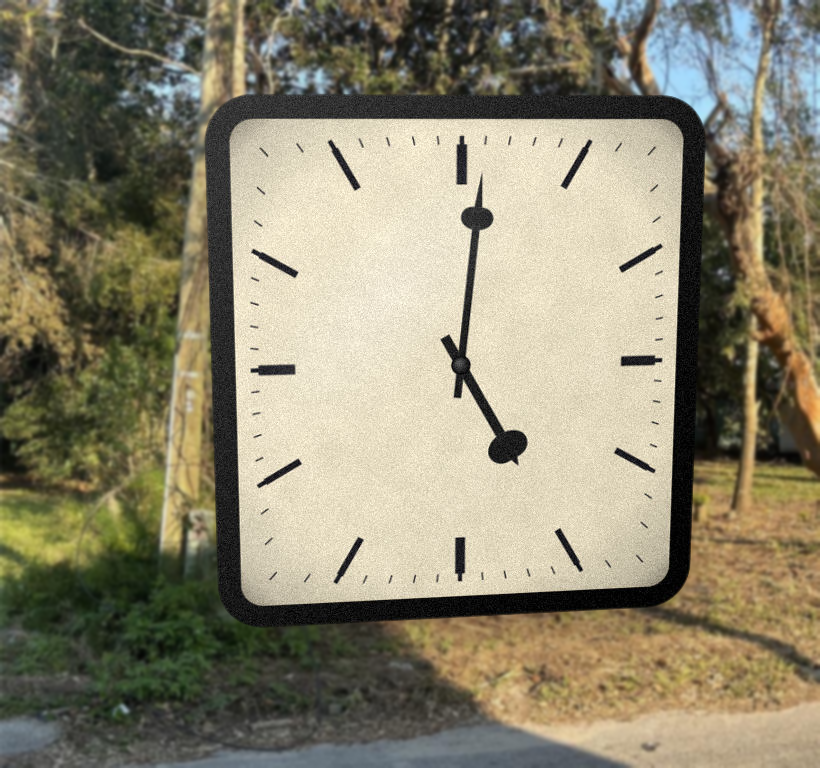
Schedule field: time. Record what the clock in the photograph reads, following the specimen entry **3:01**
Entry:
**5:01**
